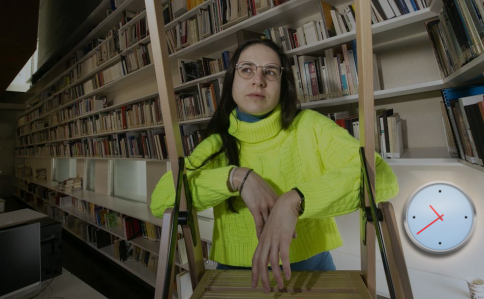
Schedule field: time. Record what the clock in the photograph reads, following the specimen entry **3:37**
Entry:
**10:39**
